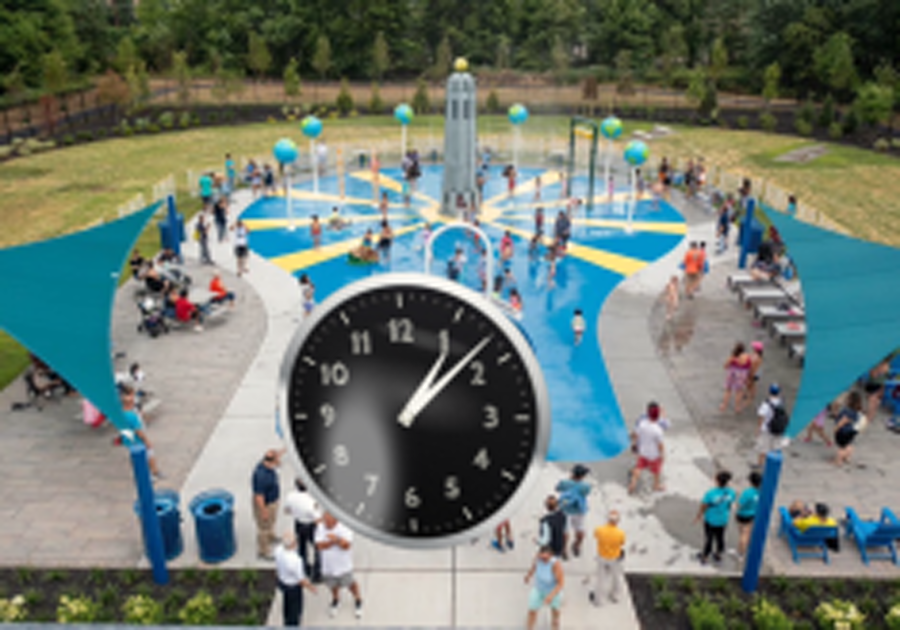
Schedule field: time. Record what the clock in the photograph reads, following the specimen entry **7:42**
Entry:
**1:08**
